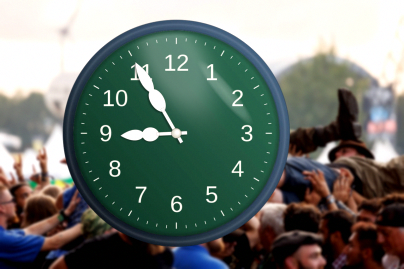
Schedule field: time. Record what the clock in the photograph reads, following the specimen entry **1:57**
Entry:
**8:55**
